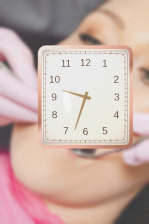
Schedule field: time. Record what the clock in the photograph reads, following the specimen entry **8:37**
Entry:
**9:33**
